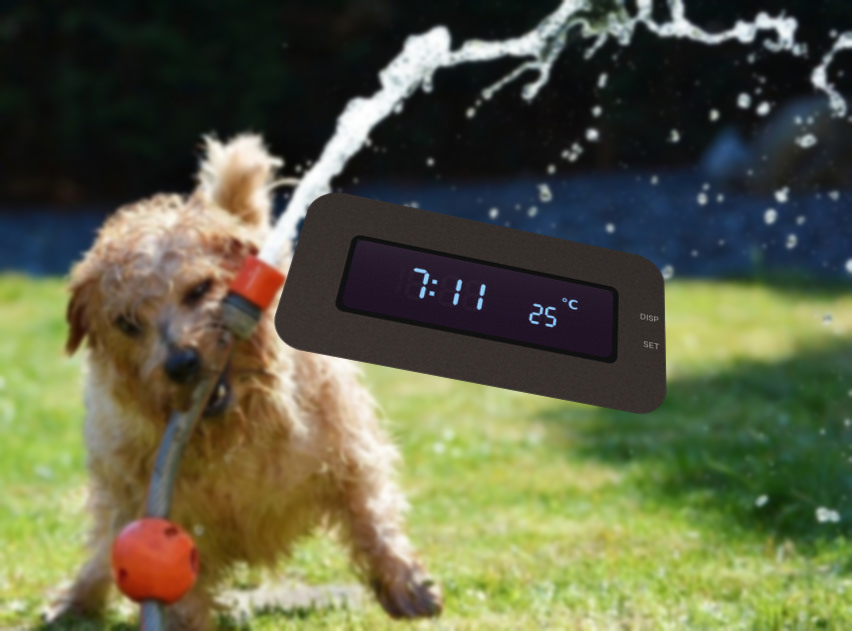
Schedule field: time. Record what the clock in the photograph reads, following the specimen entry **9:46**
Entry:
**7:11**
